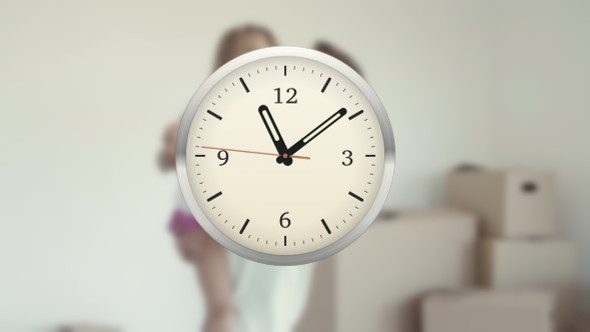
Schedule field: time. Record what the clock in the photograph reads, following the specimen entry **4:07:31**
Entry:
**11:08:46**
